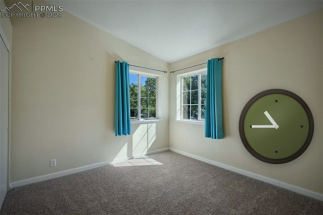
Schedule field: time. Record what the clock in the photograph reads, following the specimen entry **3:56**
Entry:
**10:45**
